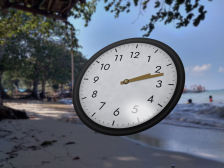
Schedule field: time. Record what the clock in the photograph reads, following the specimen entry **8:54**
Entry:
**2:12**
